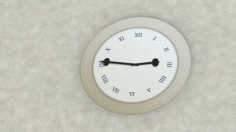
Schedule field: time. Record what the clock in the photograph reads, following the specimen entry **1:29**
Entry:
**2:46**
